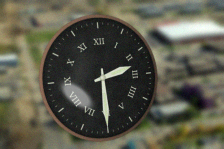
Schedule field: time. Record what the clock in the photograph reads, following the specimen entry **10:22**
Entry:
**2:30**
